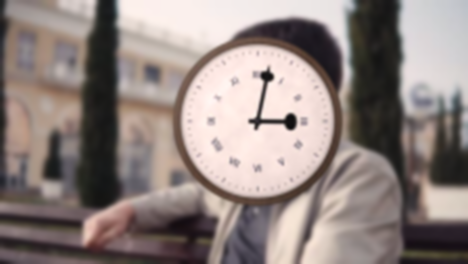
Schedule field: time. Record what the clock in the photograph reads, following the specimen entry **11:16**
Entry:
**3:02**
